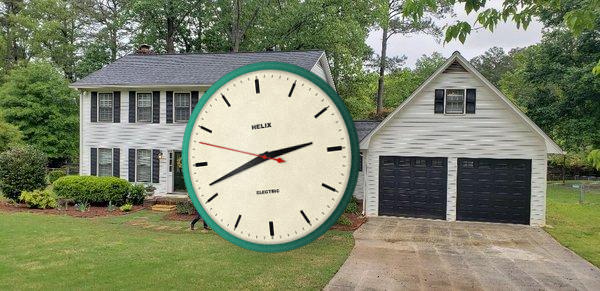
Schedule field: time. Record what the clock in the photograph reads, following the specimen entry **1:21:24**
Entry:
**2:41:48**
